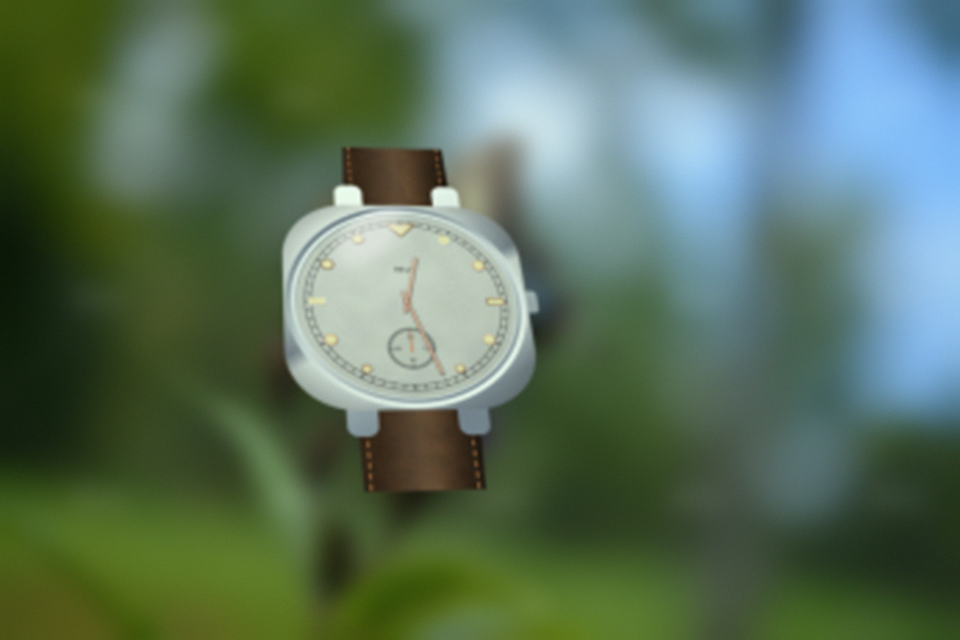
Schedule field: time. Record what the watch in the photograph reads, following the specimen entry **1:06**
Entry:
**12:27**
